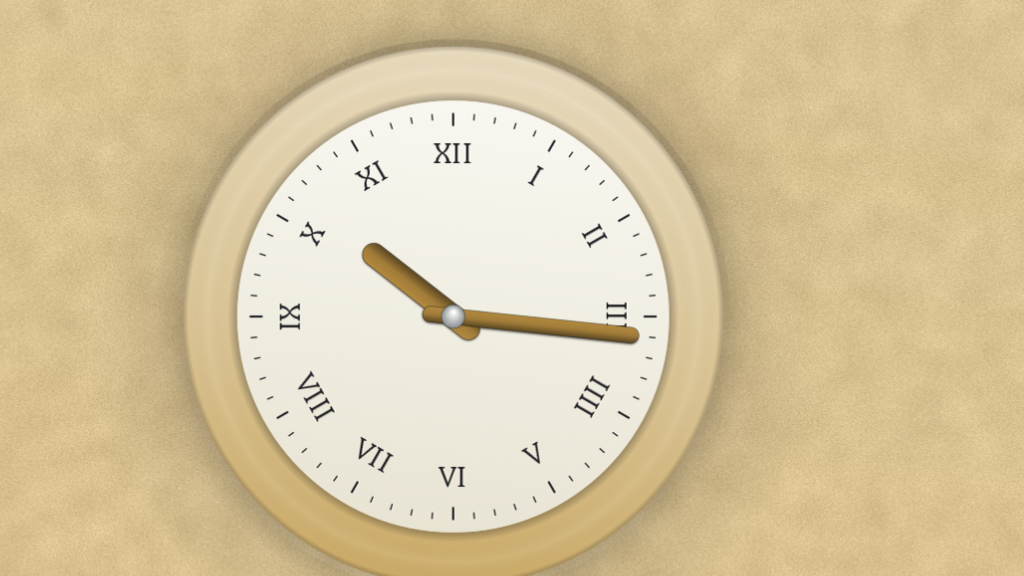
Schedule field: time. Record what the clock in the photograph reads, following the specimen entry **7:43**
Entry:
**10:16**
